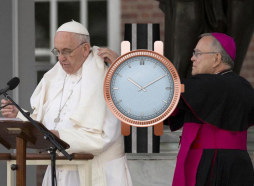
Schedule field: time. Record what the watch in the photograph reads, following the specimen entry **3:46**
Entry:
**10:10**
